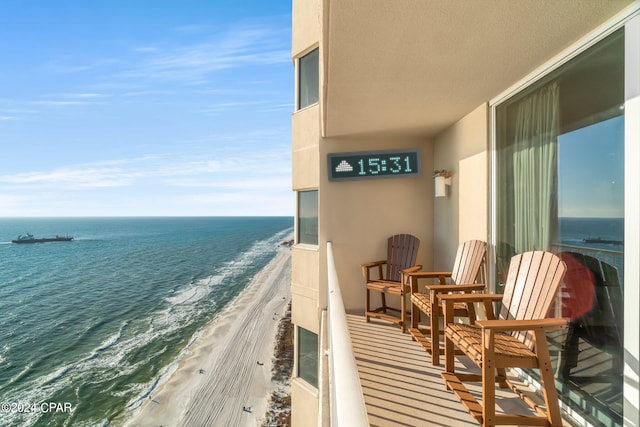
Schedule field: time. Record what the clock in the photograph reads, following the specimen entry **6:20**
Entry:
**15:31**
